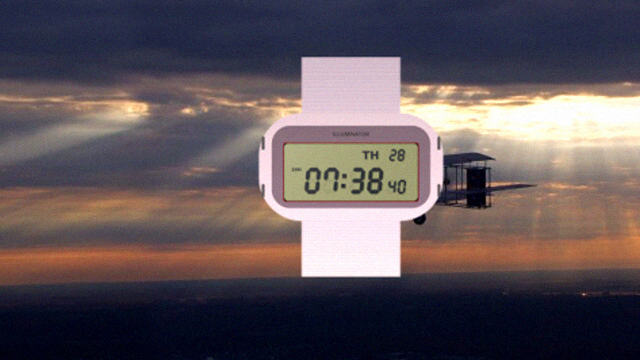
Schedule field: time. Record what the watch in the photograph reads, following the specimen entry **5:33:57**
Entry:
**7:38:40**
